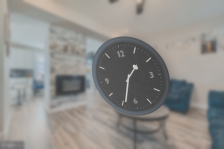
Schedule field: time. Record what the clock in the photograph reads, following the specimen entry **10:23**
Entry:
**1:34**
